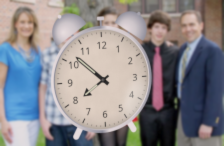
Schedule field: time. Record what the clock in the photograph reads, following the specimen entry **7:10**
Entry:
**7:52**
